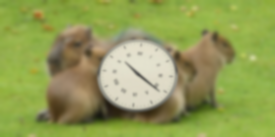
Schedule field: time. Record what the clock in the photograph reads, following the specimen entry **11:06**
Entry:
**10:21**
